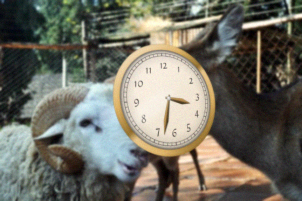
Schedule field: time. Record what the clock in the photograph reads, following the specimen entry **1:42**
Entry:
**3:33**
